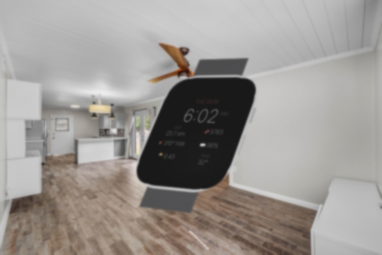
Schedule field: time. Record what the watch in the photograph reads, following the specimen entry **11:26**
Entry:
**6:02**
